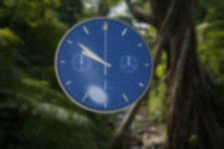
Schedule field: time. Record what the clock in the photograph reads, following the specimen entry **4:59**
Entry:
**9:51**
